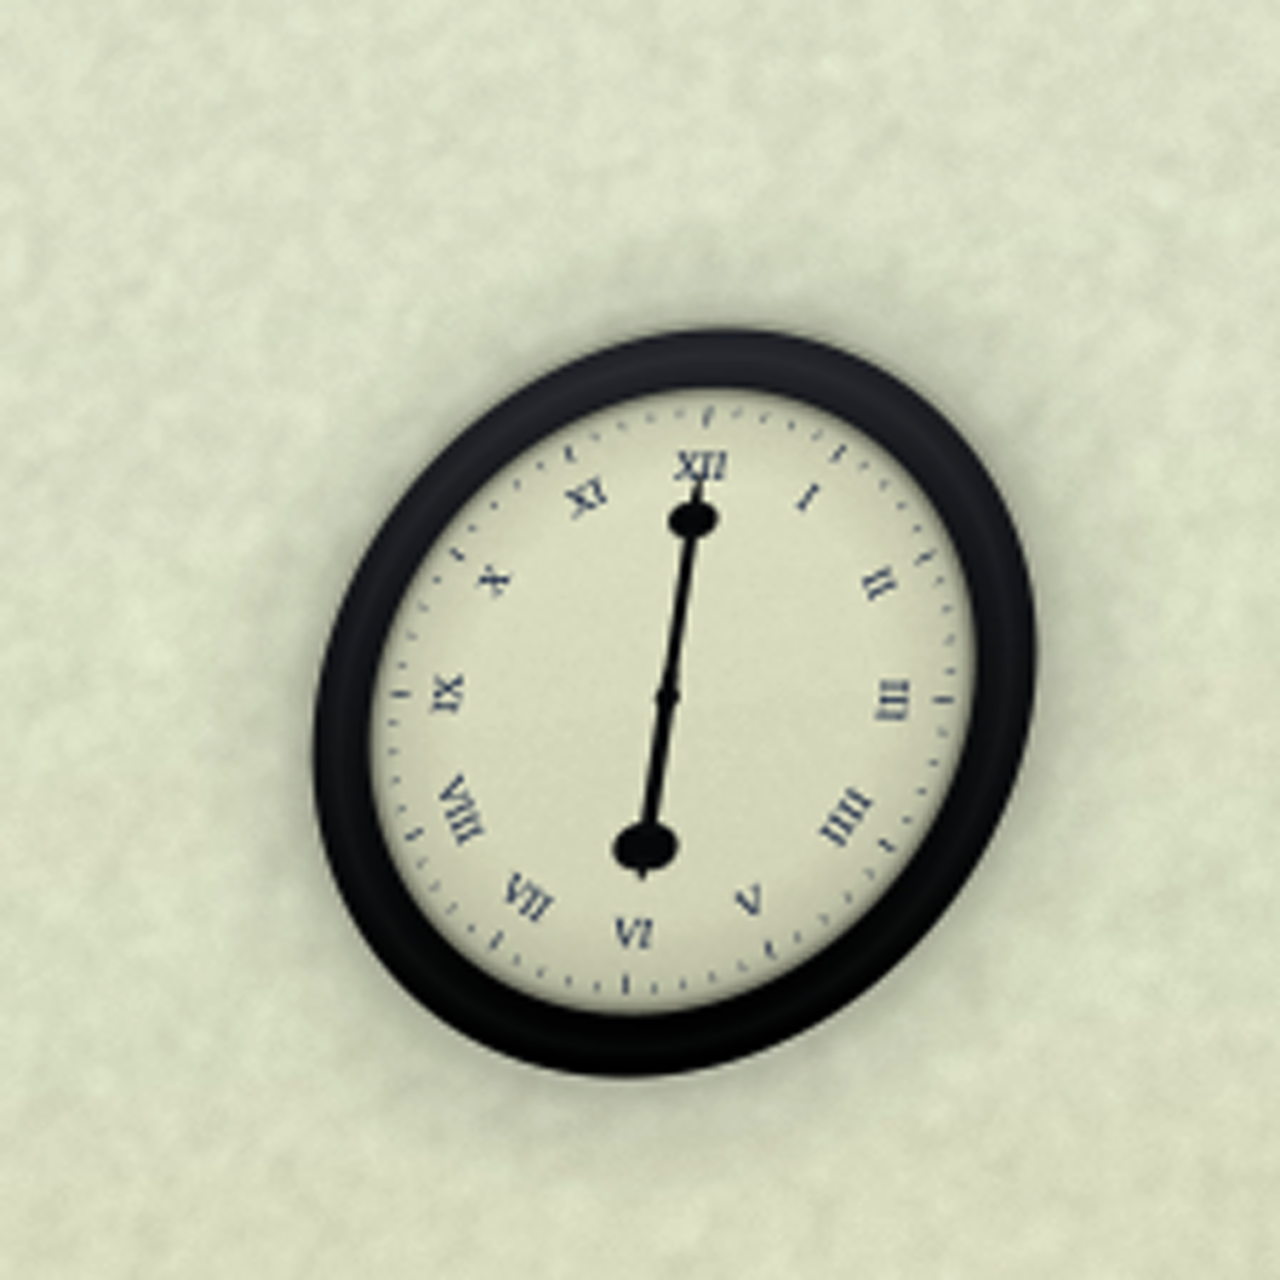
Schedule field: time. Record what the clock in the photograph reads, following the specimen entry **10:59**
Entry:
**6:00**
